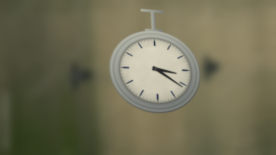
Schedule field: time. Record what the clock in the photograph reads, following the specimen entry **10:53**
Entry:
**3:21**
